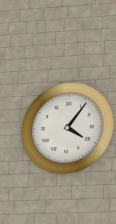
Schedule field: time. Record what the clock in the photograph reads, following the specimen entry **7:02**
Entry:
**4:06**
